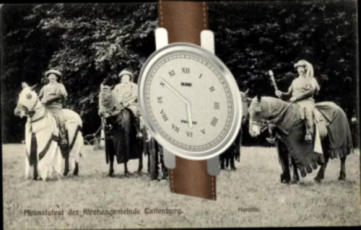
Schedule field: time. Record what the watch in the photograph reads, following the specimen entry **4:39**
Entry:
**5:51**
